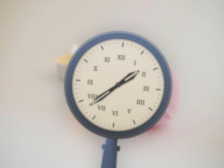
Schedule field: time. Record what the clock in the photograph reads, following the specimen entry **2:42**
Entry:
**1:38**
